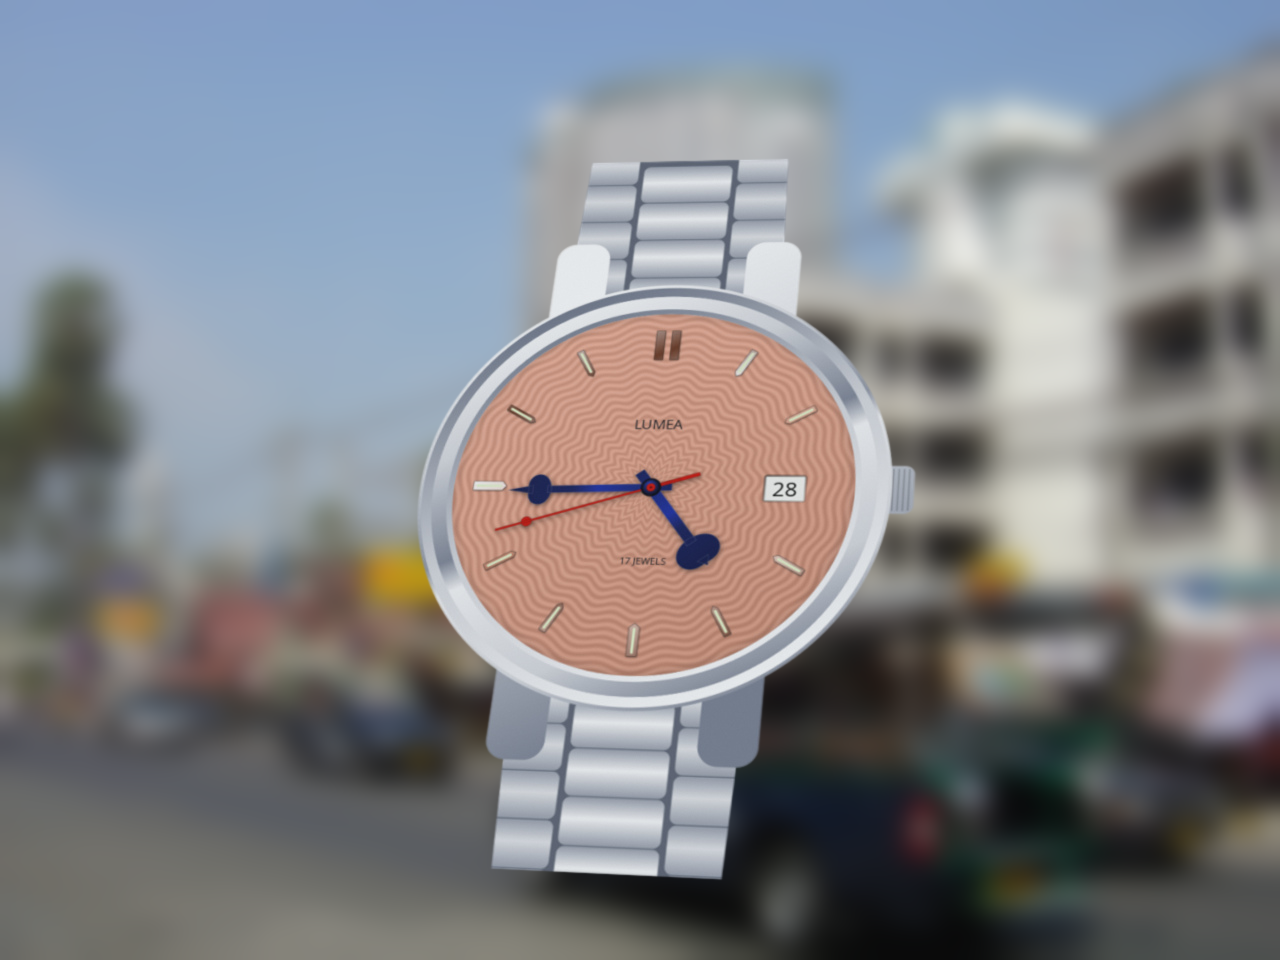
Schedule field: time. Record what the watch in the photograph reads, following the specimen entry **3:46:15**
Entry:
**4:44:42**
